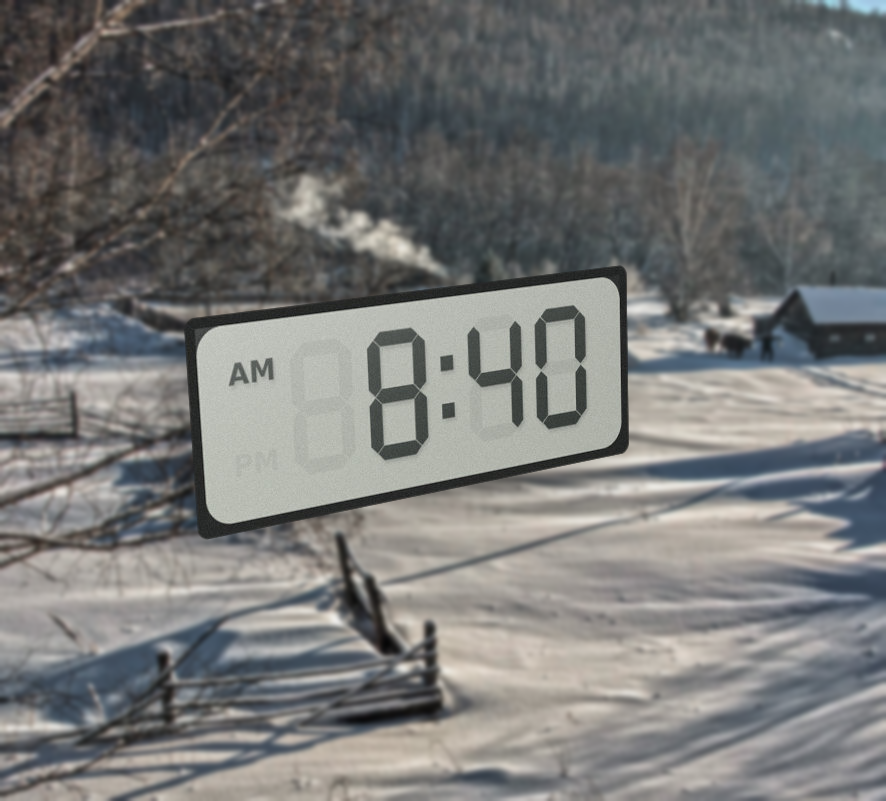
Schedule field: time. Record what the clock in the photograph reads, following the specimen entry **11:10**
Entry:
**8:40**
